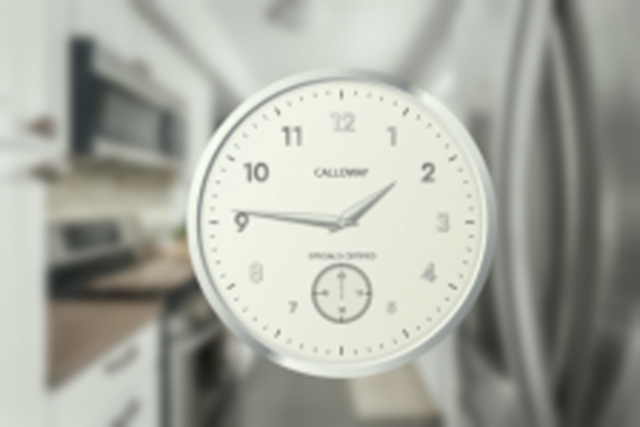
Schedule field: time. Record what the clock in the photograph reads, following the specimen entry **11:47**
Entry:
**1:46**
